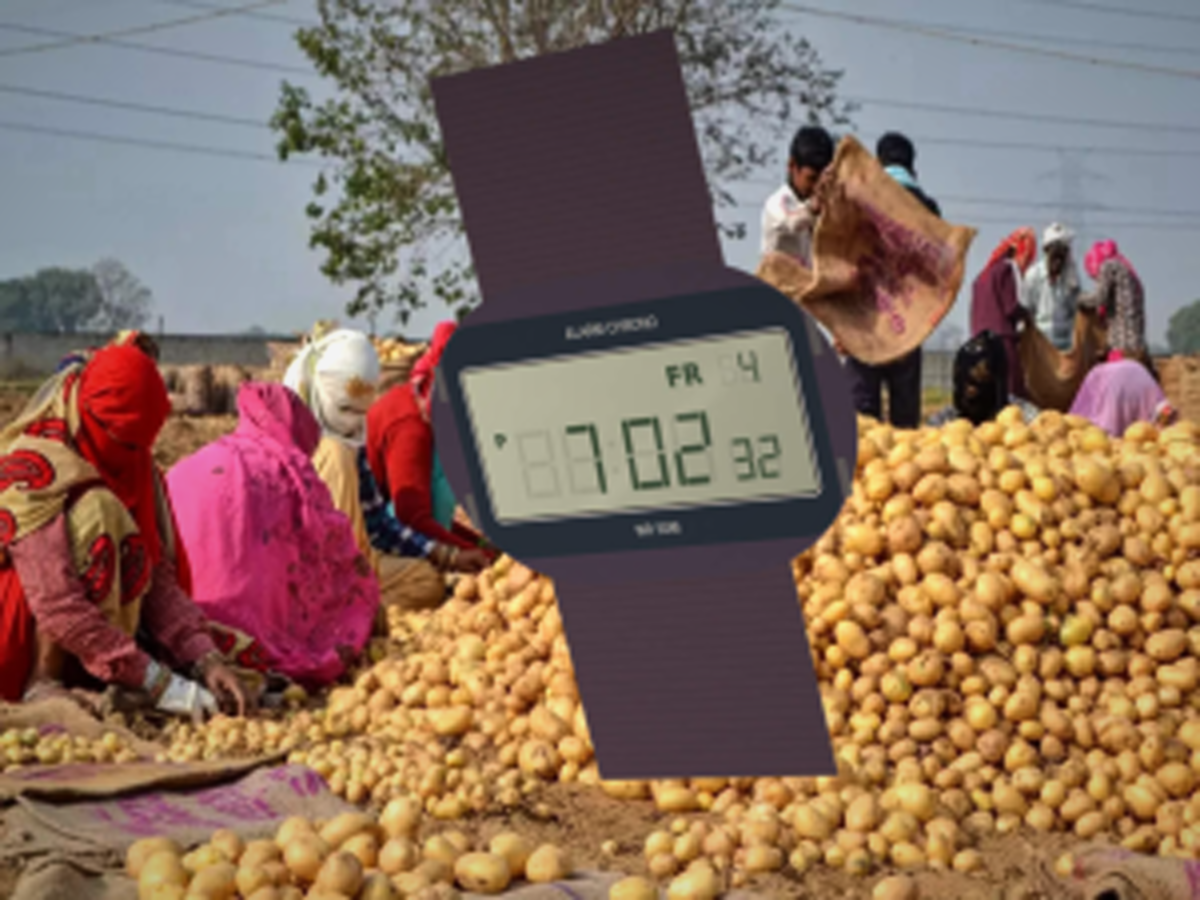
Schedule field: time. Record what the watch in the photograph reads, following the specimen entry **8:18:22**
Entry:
**7:02:32**
